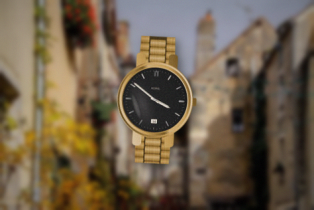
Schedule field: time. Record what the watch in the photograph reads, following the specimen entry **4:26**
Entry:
**3:51**
